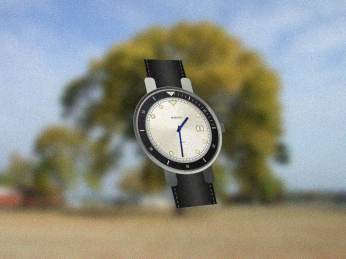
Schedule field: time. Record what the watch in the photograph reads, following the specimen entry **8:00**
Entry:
**1:31**
